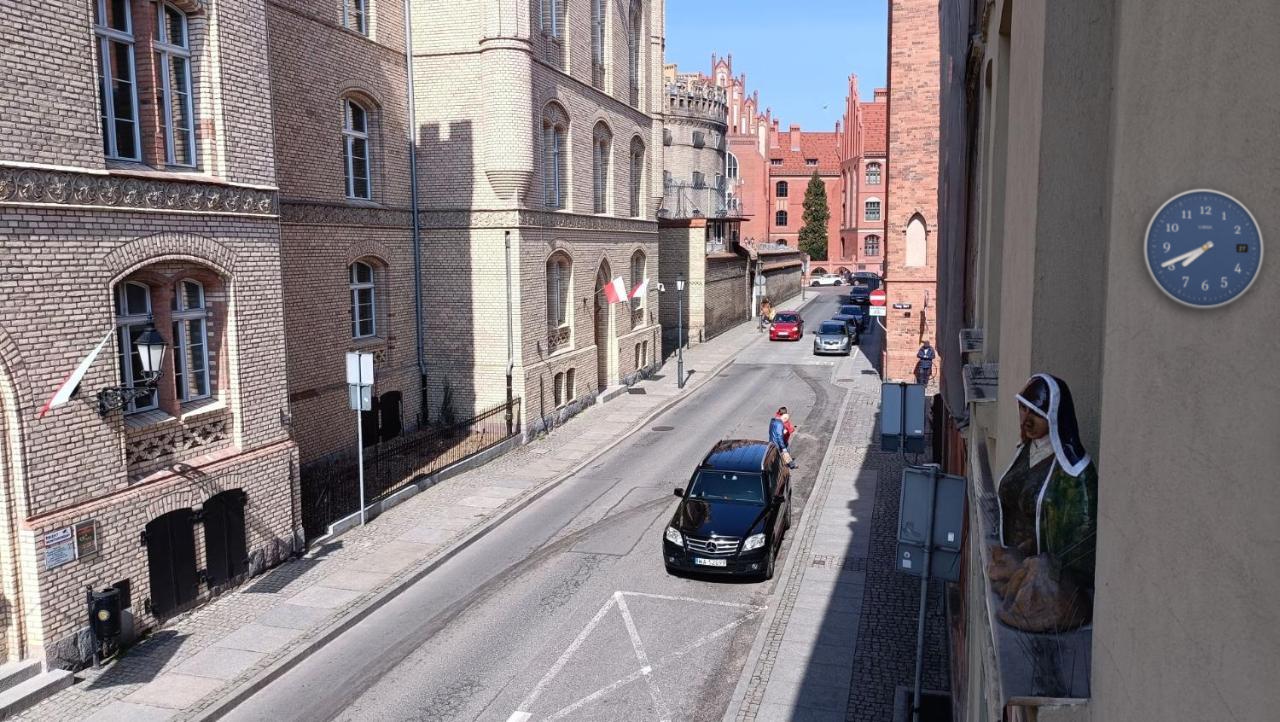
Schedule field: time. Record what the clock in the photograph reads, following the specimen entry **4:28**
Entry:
**7:41**
